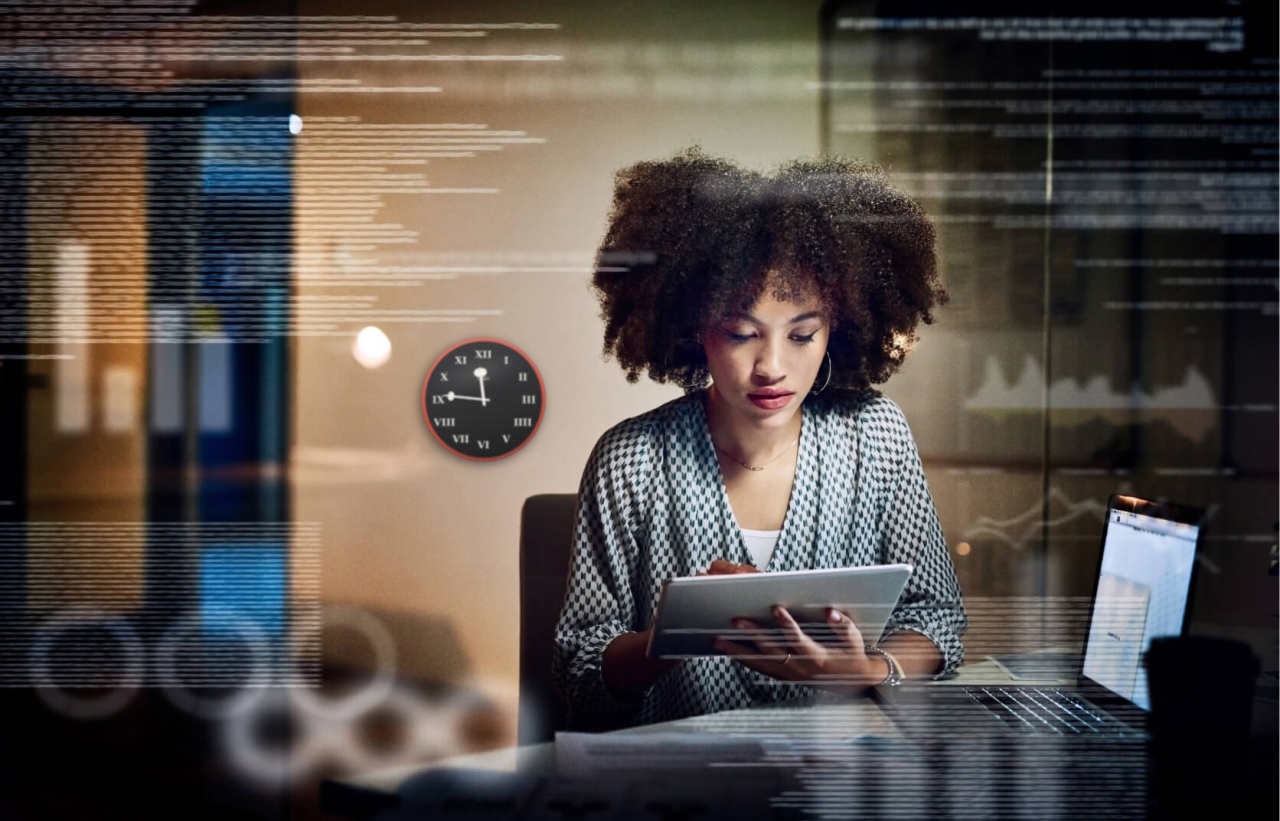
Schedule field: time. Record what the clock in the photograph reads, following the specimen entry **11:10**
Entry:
**11:46**
